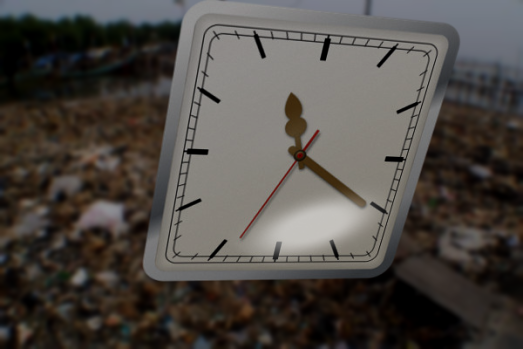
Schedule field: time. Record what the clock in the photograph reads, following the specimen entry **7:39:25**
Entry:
**11:20:34**
